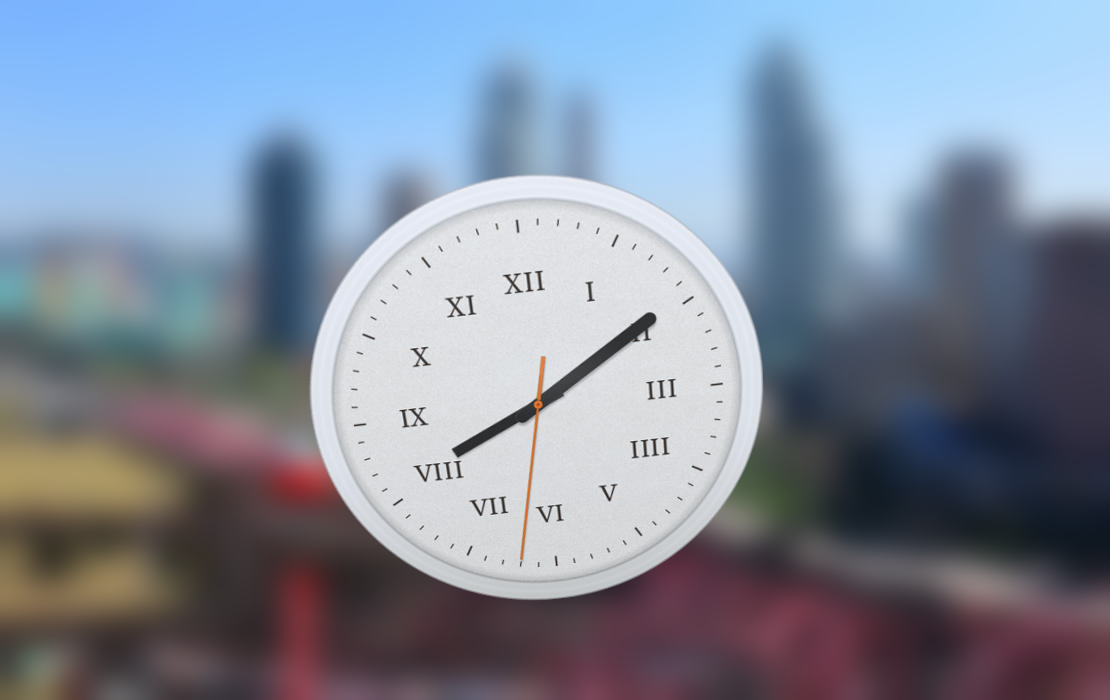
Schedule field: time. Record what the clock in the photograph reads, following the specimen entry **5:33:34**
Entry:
**8:09:32**
